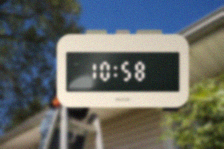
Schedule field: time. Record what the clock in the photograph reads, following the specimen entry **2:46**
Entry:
**10:58**
